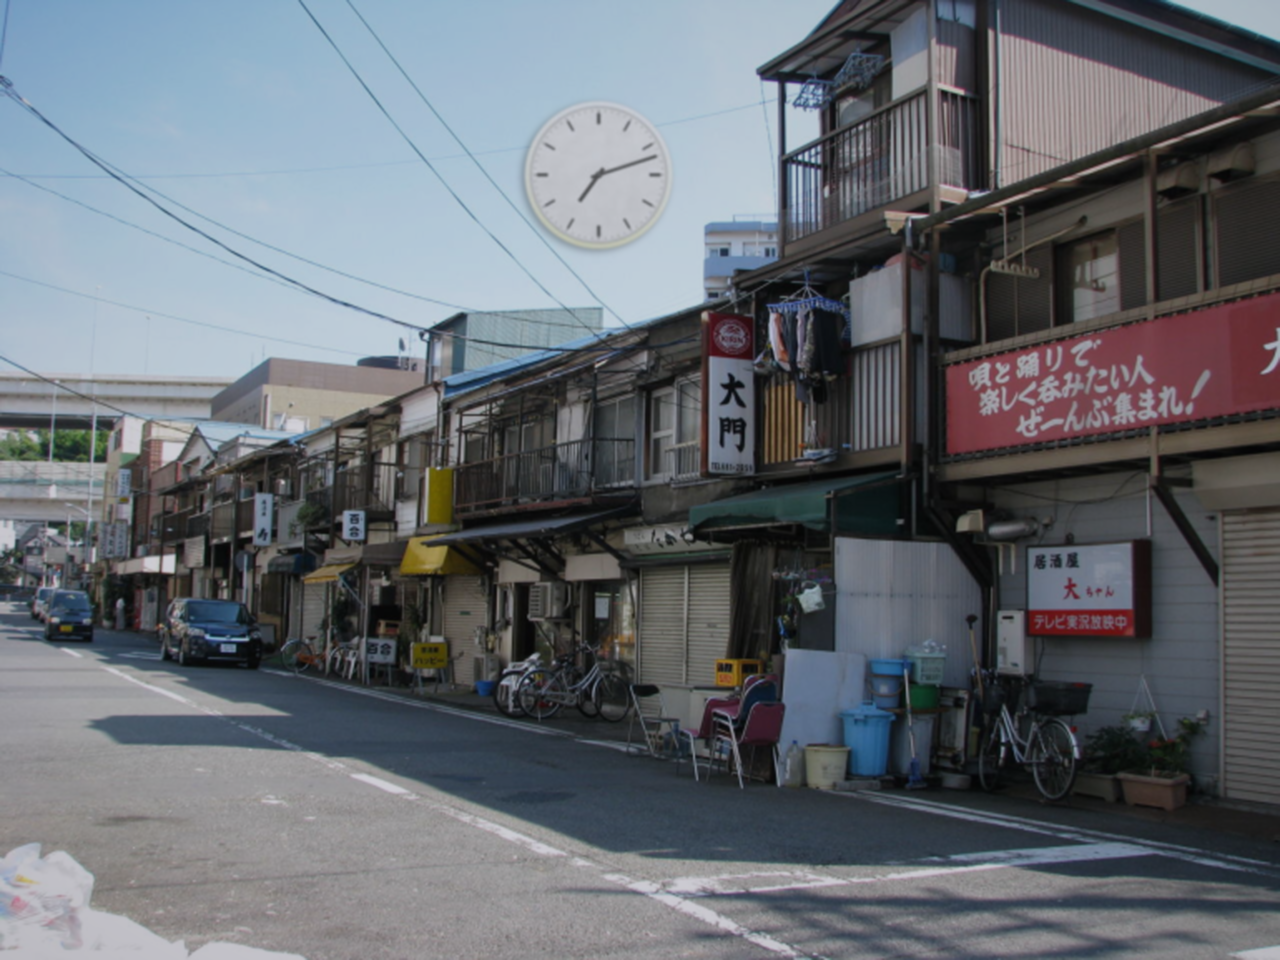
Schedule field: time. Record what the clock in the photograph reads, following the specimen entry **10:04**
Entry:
**7:12**
